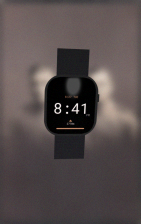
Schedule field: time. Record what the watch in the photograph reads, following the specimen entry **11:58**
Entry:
**8:41**
